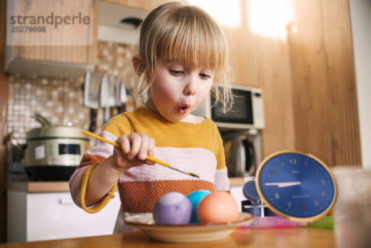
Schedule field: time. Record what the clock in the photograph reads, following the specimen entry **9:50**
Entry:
**8:45**
